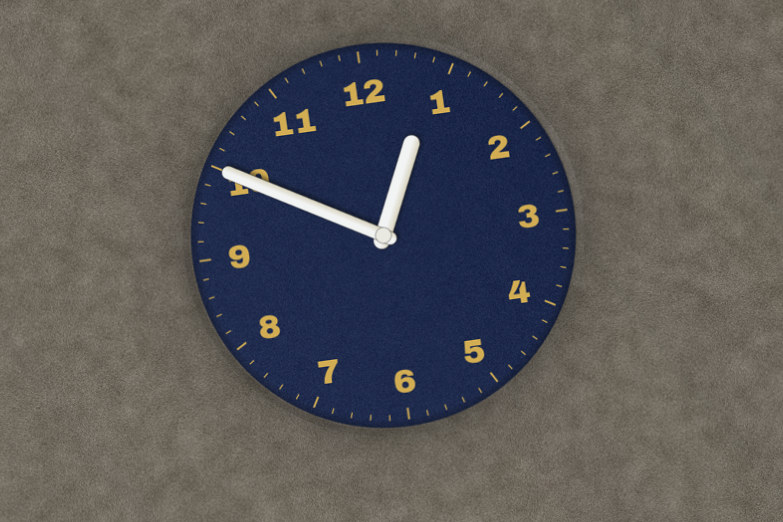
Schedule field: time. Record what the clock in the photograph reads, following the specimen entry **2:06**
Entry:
**12:50**
